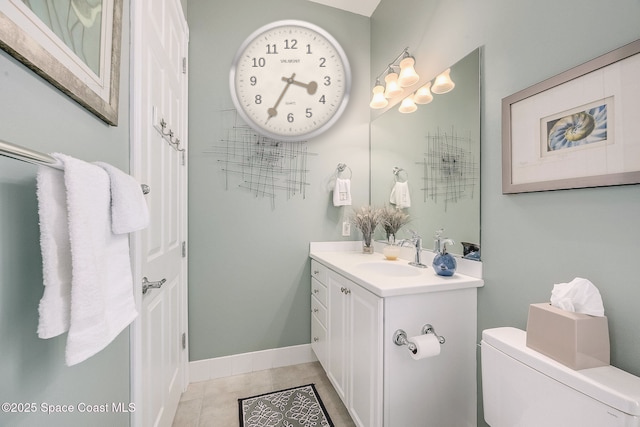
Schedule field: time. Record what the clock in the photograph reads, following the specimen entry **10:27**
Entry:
**3:35**
